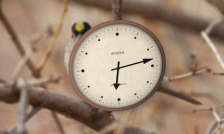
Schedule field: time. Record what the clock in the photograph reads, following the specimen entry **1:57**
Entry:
**6:13**
